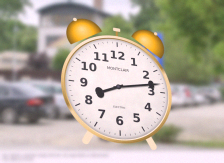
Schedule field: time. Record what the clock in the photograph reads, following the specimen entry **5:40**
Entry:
**8:13**
